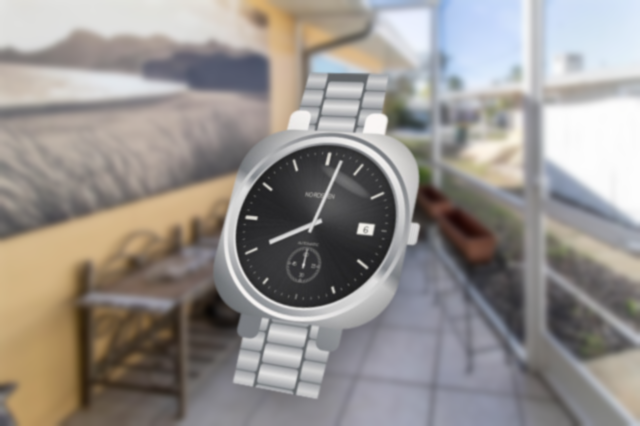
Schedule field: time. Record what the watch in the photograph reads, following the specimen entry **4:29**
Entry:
**8:02**
